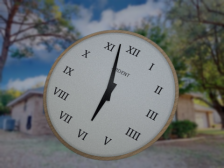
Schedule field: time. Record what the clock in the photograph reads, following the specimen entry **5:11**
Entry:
**5:57**
